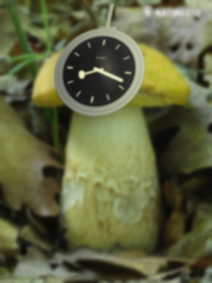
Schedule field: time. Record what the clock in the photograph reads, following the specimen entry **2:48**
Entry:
**8:18**
